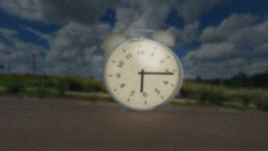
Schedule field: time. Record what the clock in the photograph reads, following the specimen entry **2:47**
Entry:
**6:16**
